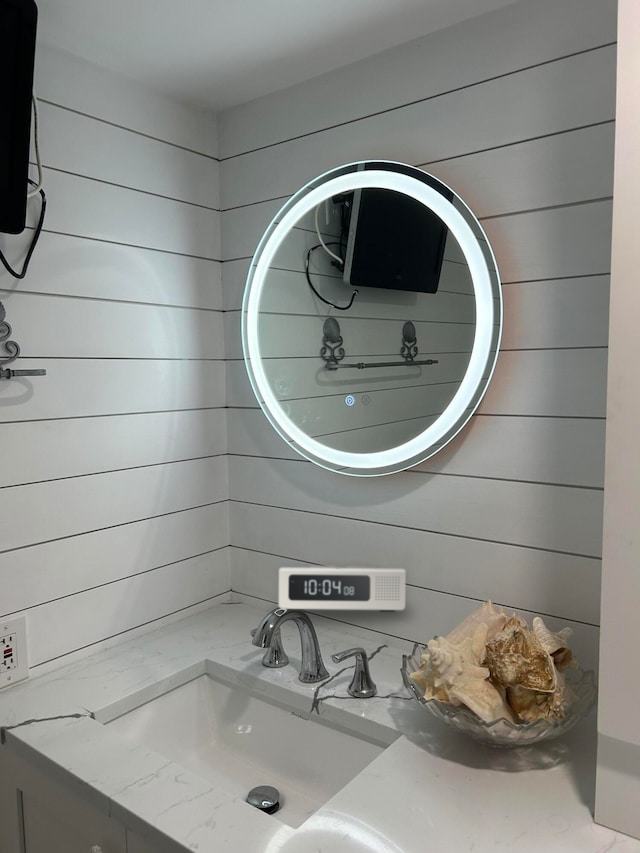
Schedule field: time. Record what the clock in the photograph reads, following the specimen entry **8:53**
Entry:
**10:04**
